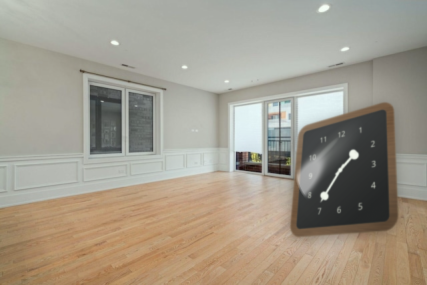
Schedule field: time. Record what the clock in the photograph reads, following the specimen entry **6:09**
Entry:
**1:36**
